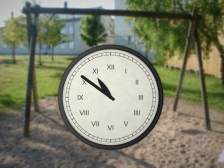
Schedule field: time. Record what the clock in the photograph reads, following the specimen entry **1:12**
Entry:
**10:51**
